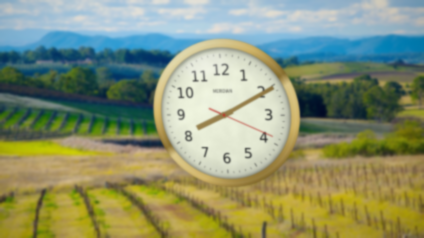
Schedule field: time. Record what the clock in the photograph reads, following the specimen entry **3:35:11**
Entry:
**8:10:19**
